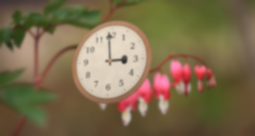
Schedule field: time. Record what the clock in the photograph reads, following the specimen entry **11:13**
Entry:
**2:59**
